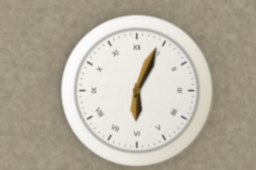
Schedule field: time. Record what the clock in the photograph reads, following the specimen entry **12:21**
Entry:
**6:04**
